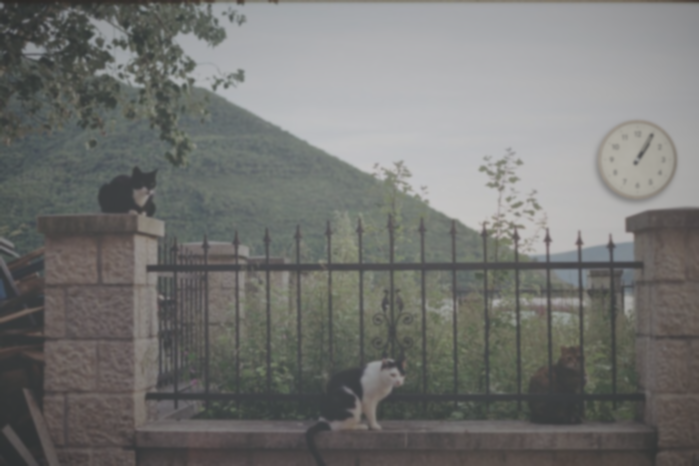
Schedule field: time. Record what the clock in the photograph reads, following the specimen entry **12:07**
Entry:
**1:05**
